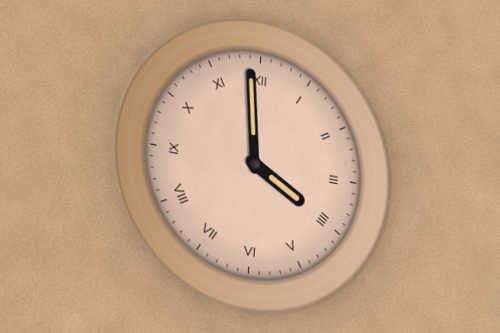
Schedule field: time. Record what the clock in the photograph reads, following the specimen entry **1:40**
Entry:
**3:59**
